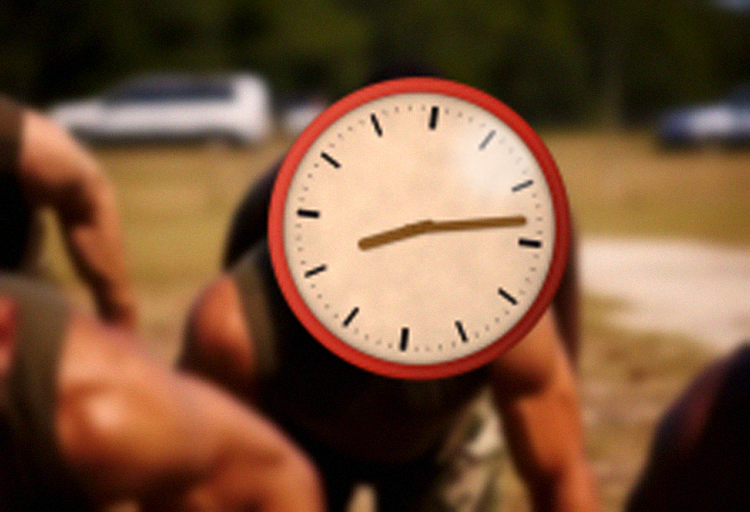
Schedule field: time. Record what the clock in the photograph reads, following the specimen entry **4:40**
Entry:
**8:13**
